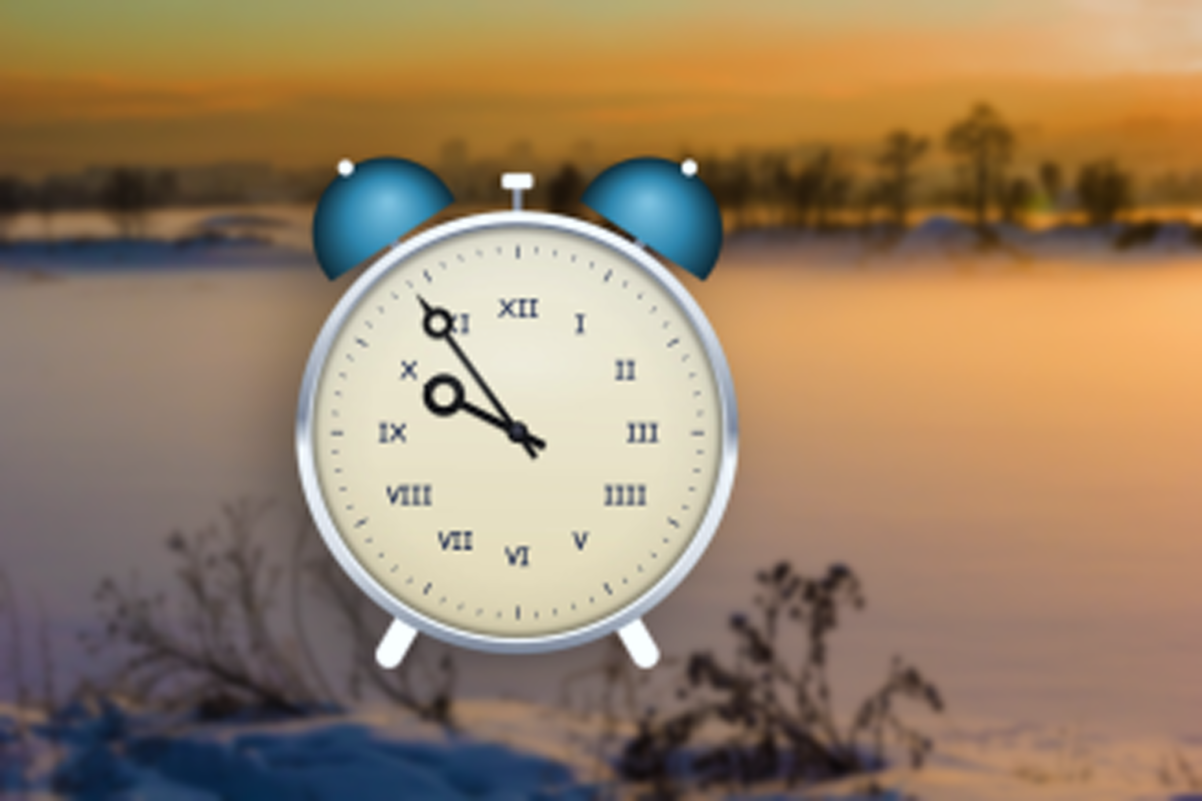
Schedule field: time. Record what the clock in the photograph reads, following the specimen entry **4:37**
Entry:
**9:54**
